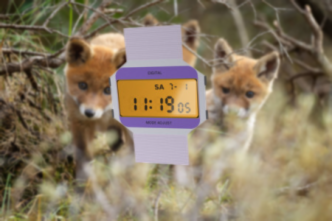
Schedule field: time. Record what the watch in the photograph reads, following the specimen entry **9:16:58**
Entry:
**11:19:05**
